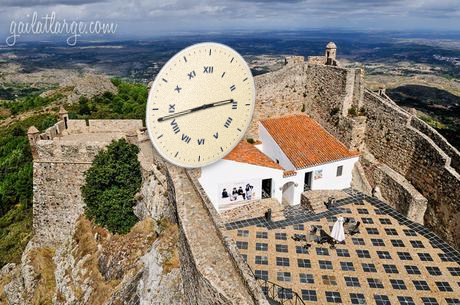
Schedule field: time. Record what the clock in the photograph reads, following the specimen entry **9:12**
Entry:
**2:43**
